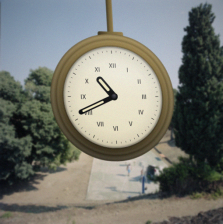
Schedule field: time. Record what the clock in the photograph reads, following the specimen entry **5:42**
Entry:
**10:41**
